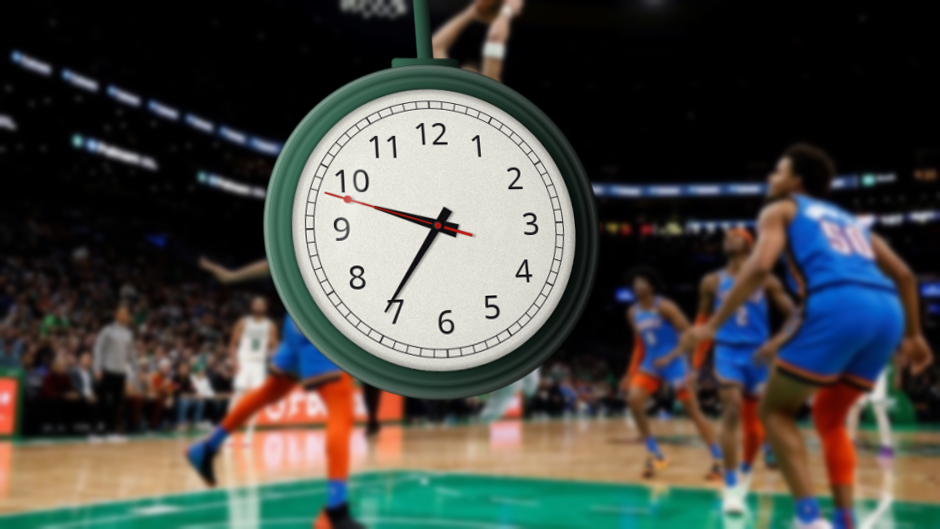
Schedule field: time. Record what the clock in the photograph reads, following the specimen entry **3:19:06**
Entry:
**9:35:48**
